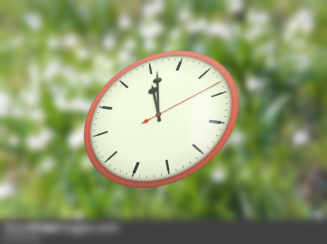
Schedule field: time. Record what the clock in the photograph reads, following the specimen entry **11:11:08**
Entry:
**10:56:08**
